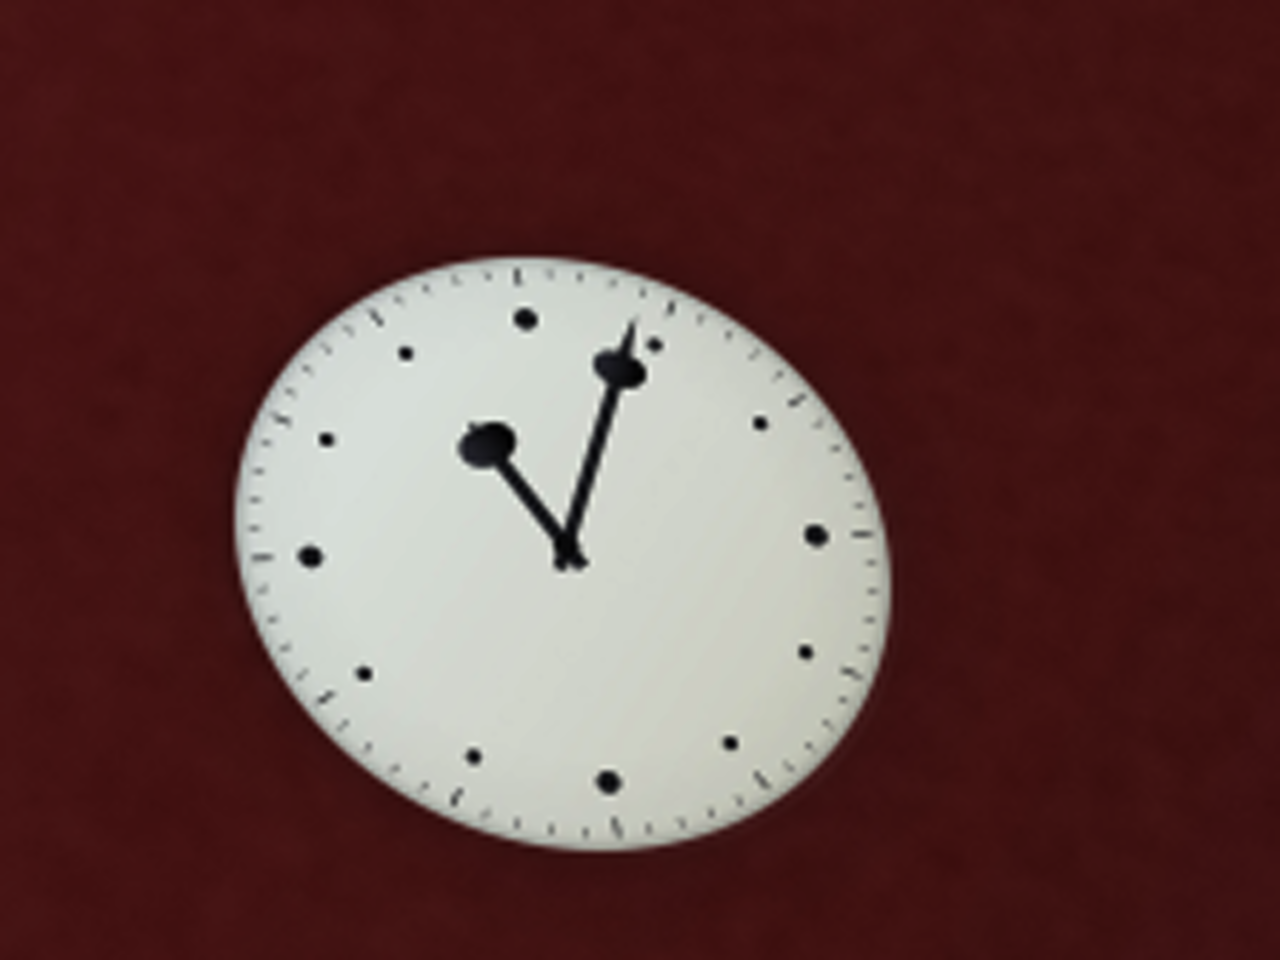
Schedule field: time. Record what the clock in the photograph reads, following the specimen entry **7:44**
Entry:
**11:04**
